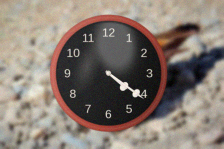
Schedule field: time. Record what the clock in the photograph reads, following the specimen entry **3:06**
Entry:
**4:21**
